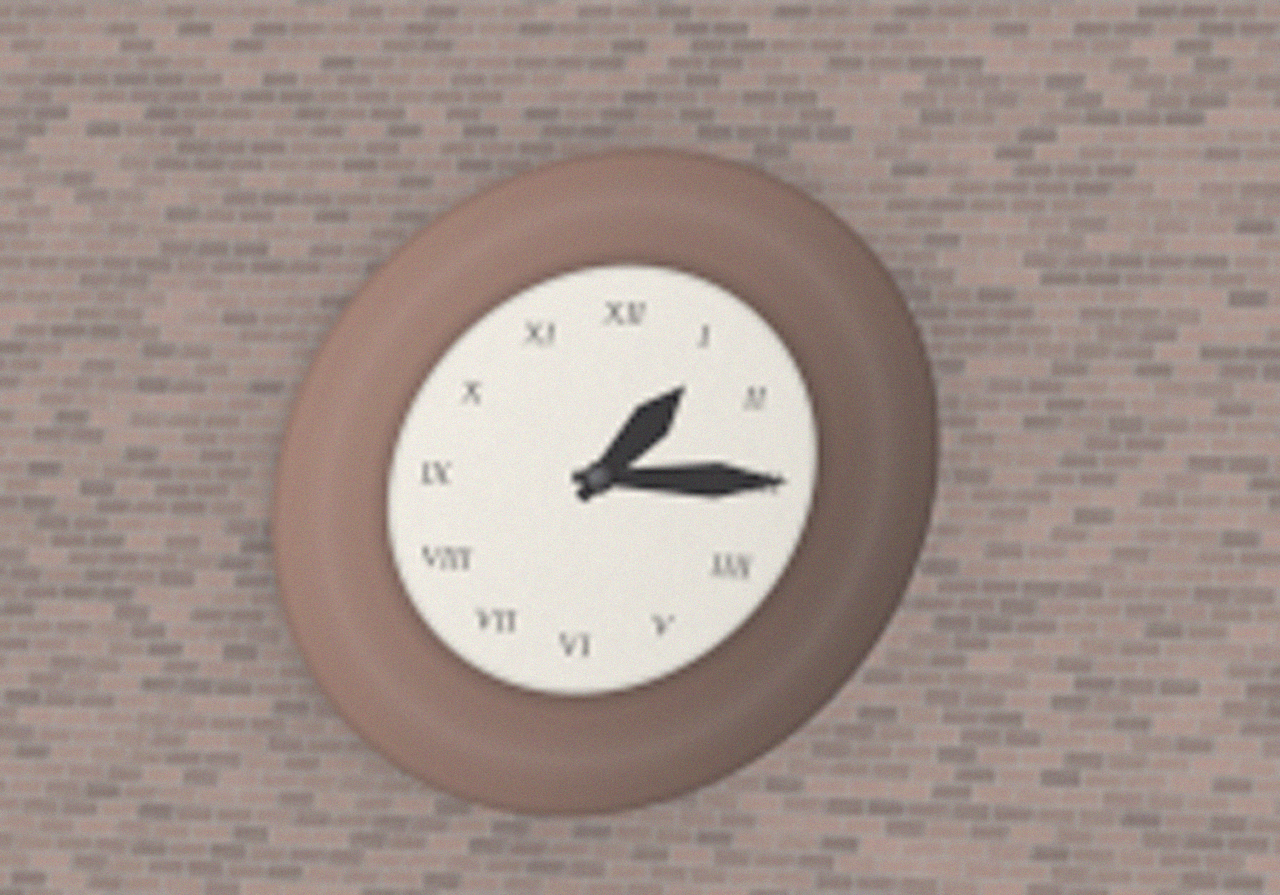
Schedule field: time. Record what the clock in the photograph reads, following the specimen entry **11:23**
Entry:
**1:15**
